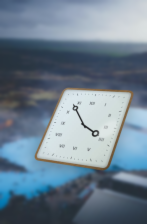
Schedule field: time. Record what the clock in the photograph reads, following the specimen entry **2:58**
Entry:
**3:53**
